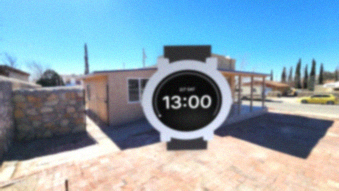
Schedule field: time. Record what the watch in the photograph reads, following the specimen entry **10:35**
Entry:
**13:00**
